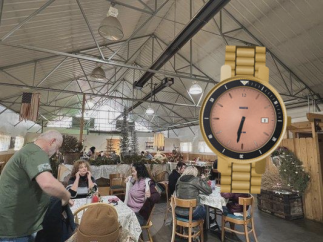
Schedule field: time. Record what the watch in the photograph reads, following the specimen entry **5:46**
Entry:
**6:32**
